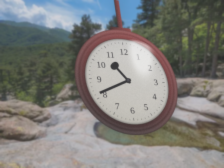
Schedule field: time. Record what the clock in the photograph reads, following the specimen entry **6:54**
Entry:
**10:41**
